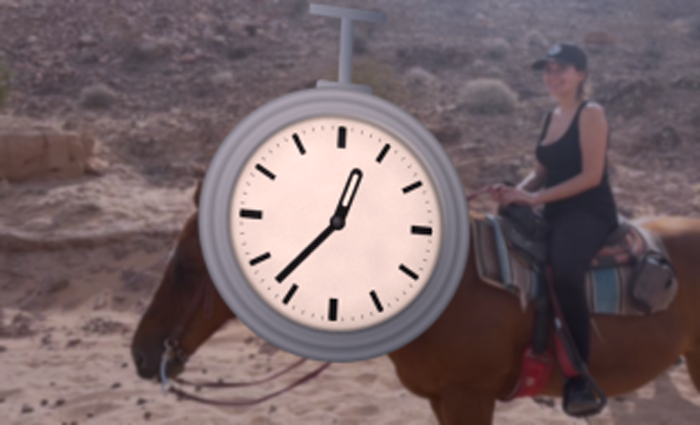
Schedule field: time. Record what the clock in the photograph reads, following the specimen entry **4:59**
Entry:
**12:37**
